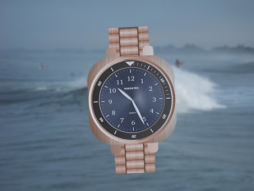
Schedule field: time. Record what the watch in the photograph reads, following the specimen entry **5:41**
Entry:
**10:26**
